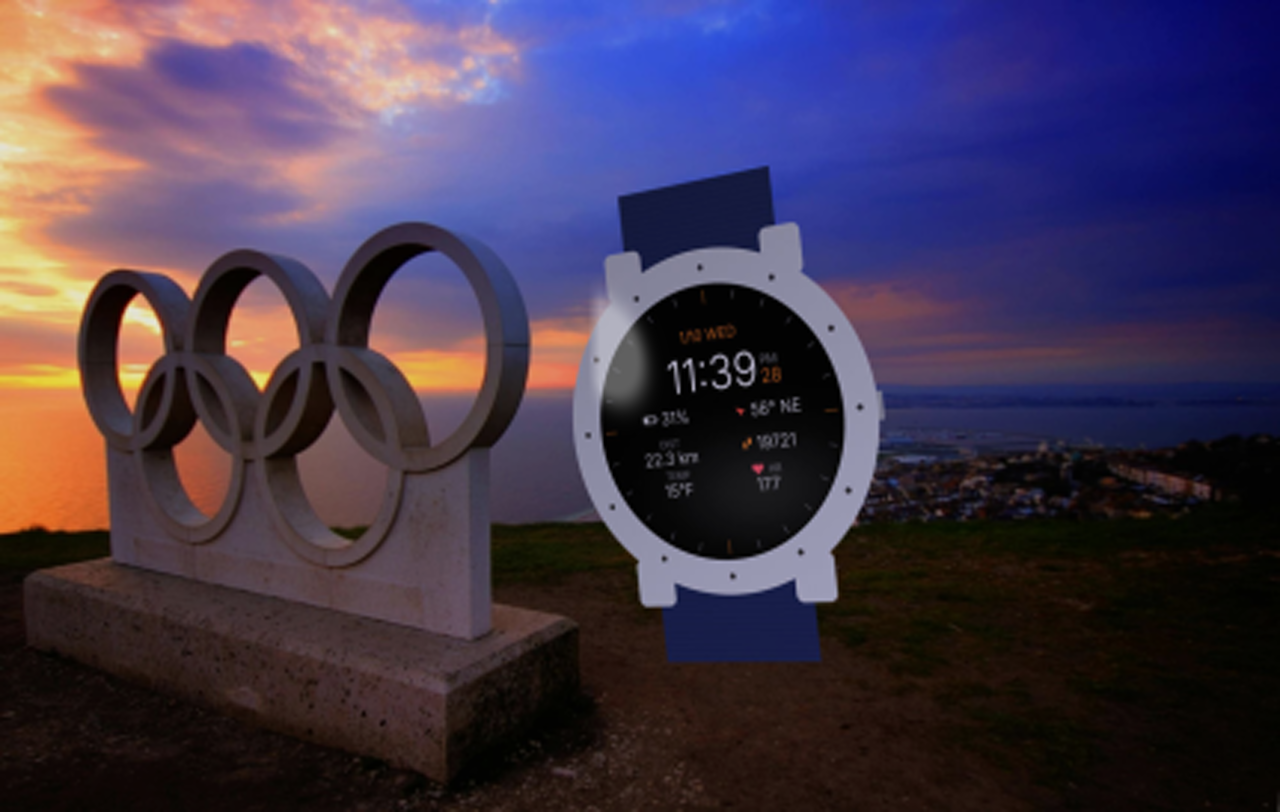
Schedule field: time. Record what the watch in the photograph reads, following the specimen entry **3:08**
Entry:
**11:39**
